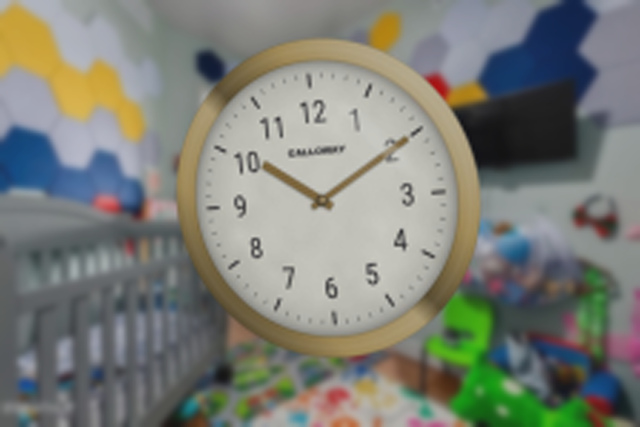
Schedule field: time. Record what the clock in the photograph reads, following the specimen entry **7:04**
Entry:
**10:10**
